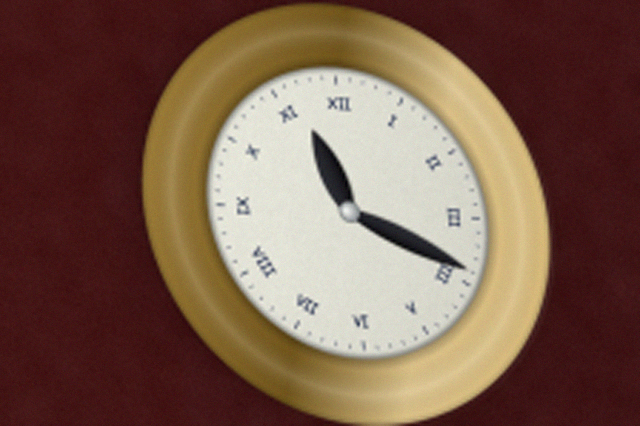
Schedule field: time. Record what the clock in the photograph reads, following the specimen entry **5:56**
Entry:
**11:19**
